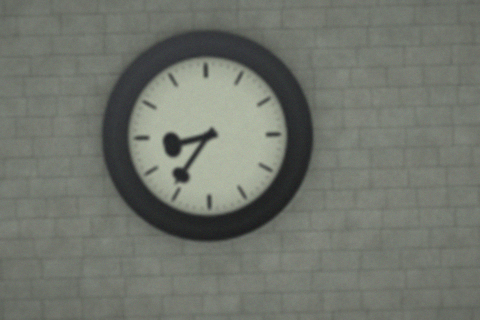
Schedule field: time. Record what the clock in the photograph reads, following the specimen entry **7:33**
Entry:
**8:36**
